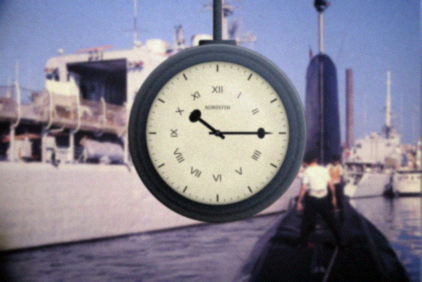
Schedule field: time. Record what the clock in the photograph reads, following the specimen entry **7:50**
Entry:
**10:15**
